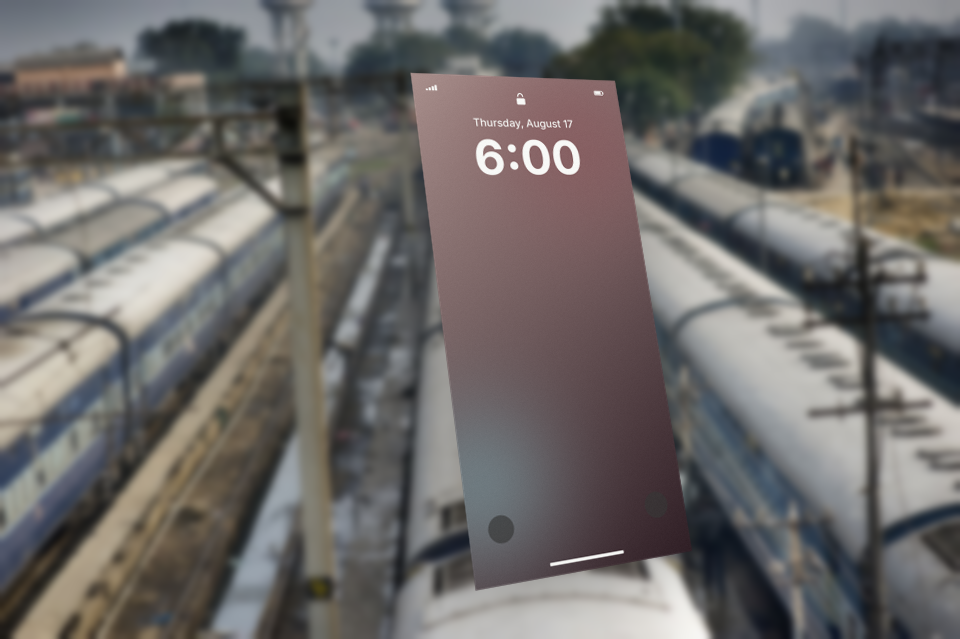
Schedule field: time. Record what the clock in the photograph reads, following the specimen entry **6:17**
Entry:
**6:00**
